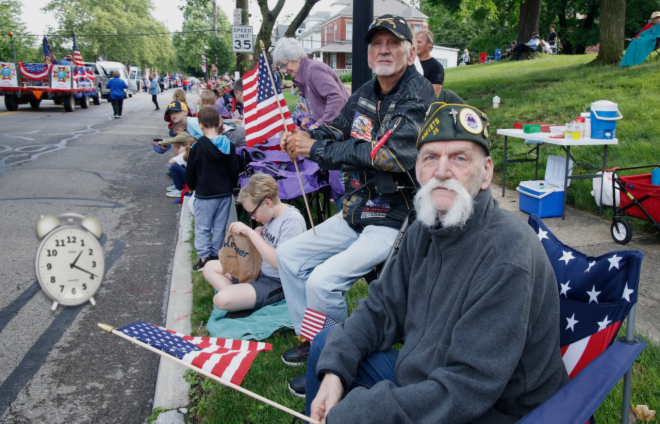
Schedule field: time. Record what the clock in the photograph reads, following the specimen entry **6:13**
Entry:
**1:19**
